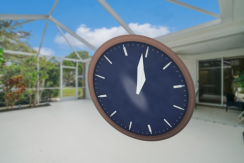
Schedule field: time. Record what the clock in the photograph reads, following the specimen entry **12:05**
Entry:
**1:04**
